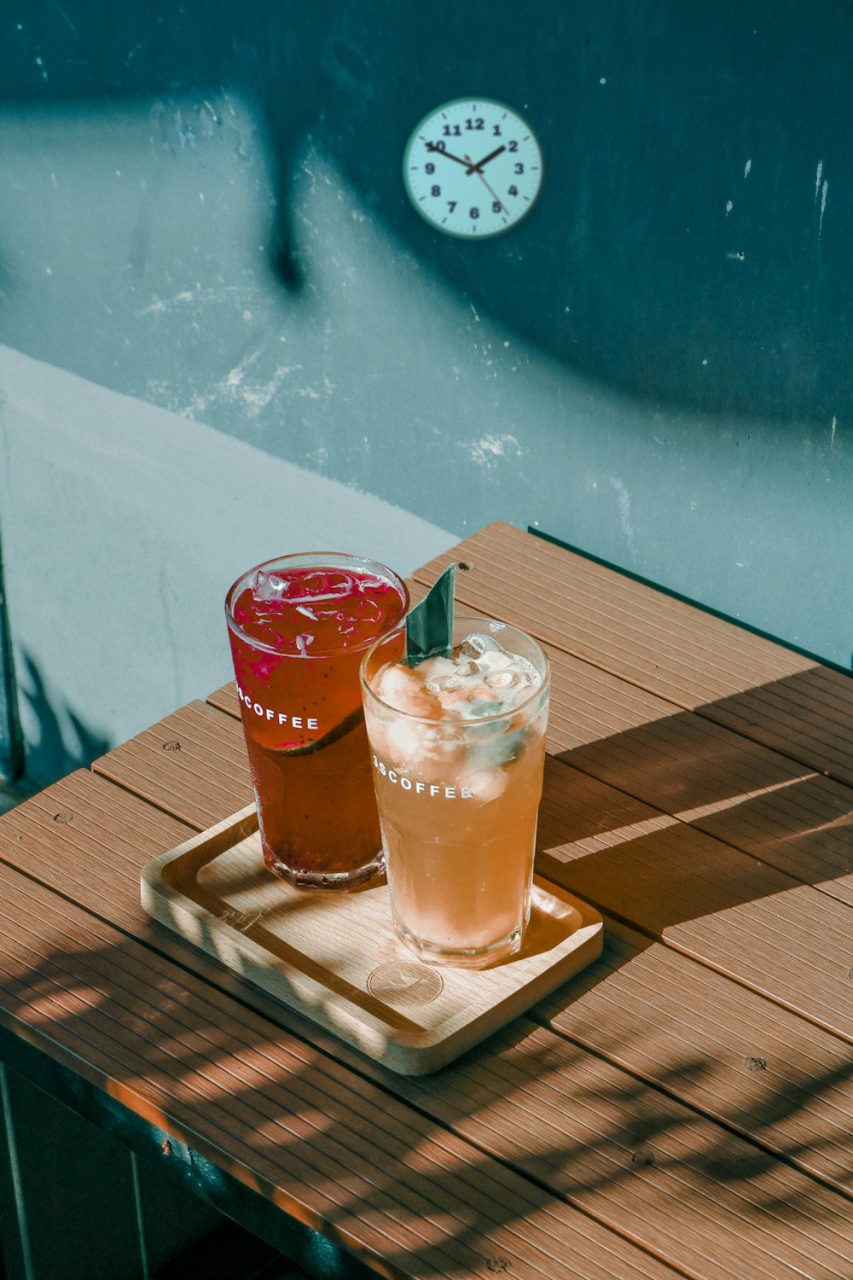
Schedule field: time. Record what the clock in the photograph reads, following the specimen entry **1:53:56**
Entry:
**1:49:24**
